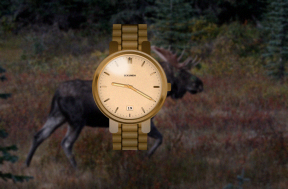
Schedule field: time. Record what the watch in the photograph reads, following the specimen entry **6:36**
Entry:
**9:20**
